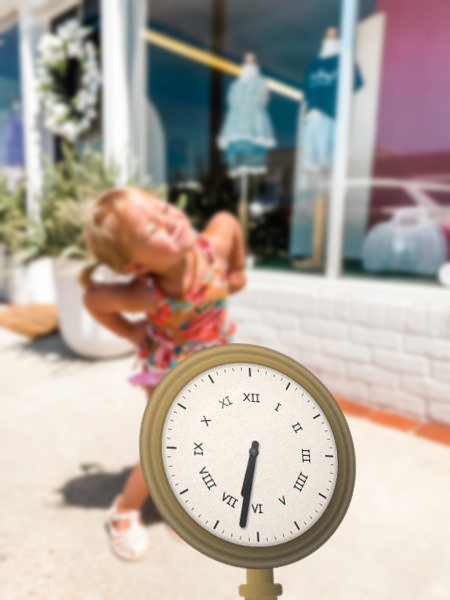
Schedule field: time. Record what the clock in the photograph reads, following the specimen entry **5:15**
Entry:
**6:32**
